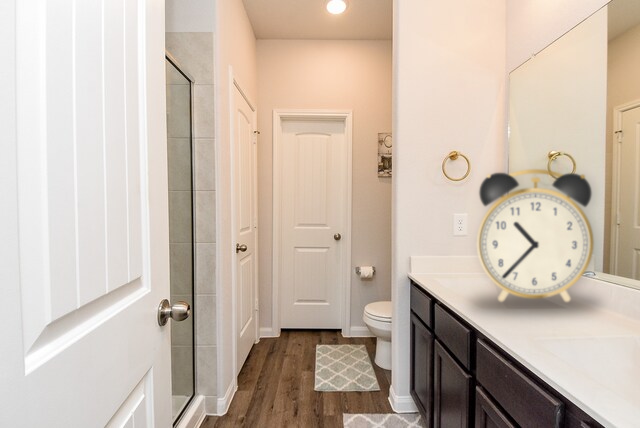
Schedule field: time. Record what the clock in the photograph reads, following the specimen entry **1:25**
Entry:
**10:37**
